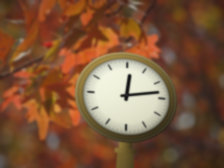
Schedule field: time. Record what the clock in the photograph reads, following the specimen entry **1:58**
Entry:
**12:13**
